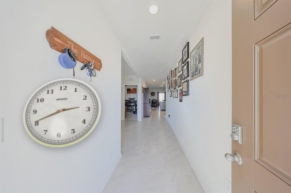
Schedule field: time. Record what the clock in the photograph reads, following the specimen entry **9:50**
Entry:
**2:41**
